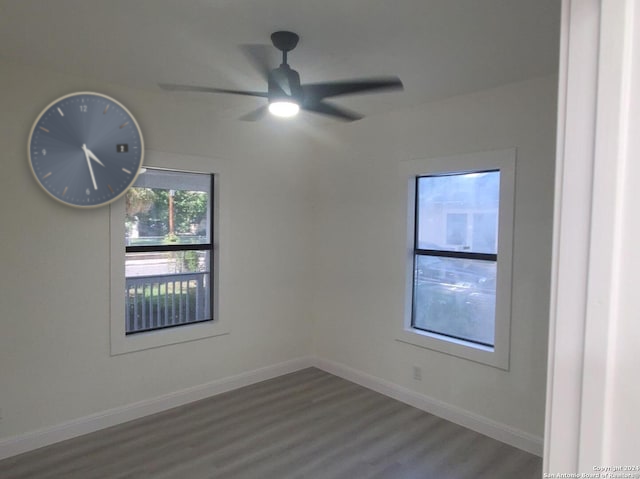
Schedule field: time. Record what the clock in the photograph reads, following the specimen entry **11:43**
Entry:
**4:28**
